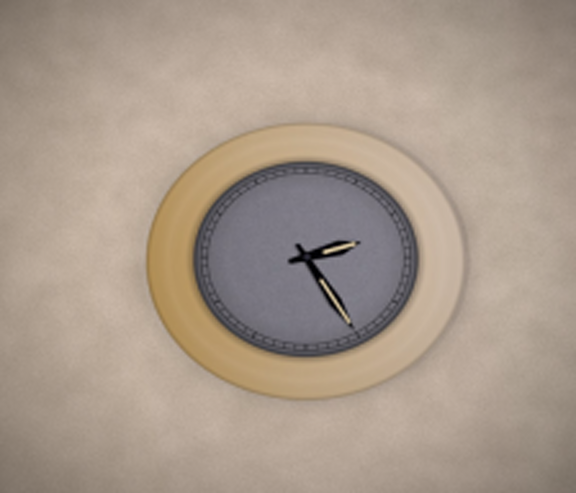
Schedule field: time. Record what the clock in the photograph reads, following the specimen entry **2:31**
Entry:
**2:25**
